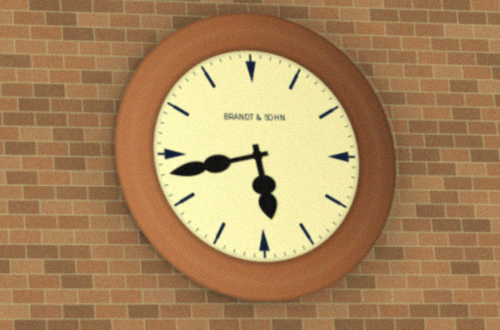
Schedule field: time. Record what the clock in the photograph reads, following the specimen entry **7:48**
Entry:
**5:43**
